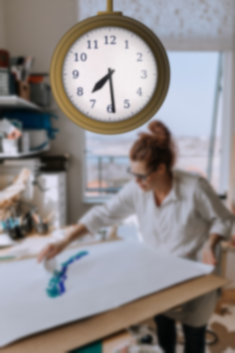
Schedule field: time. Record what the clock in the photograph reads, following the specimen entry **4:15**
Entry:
**7:29**
